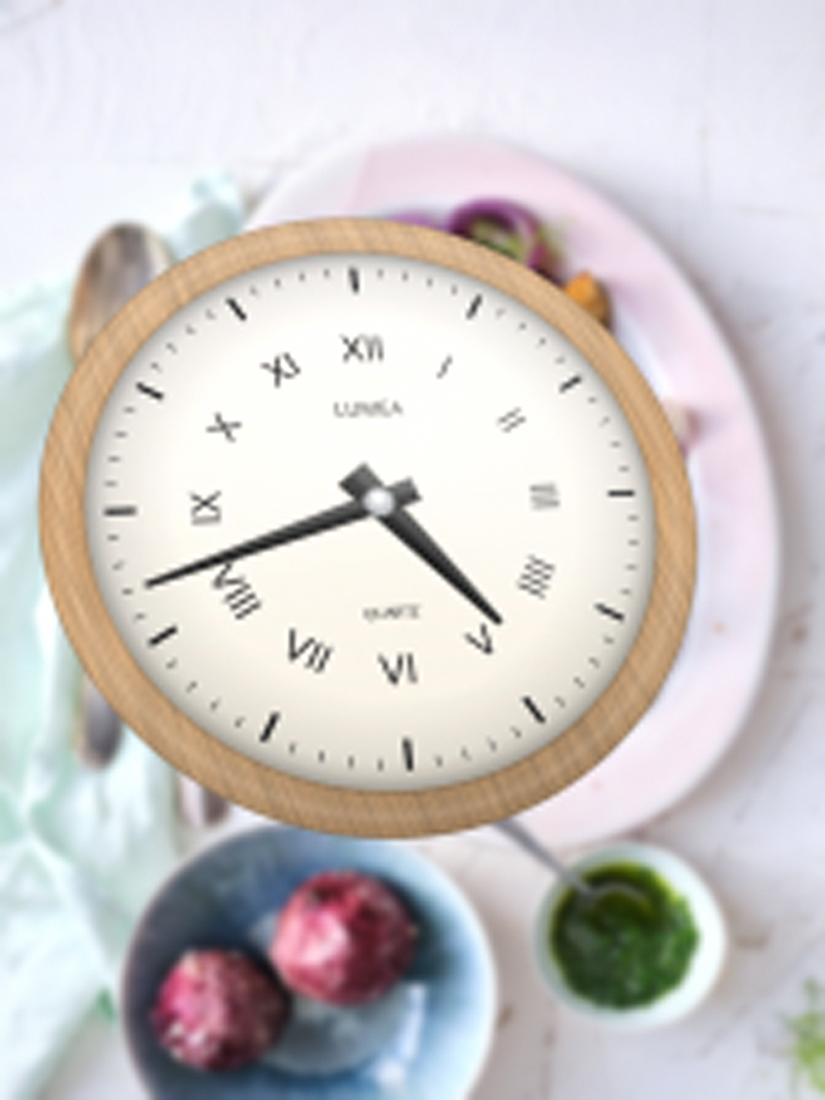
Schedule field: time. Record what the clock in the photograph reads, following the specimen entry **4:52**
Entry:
**4:42**
